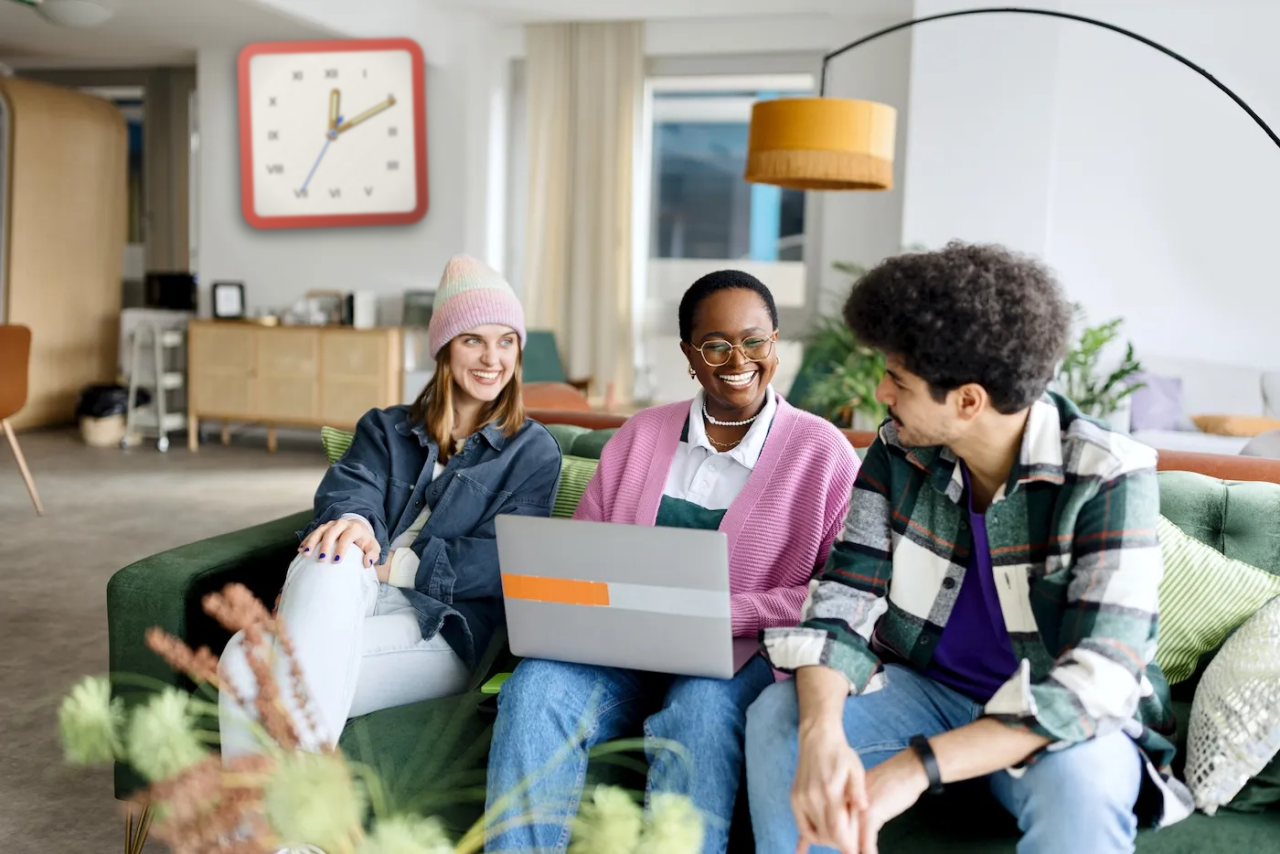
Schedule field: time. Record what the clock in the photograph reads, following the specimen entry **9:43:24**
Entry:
**12:10:35**
